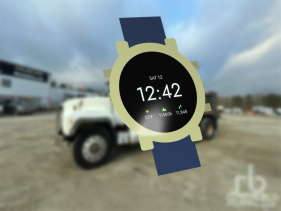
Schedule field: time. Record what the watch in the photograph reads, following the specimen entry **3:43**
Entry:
**12:42**
